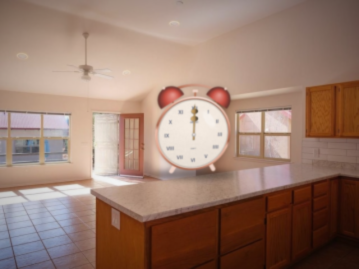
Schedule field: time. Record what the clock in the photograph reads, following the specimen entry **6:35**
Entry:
**12:00**
